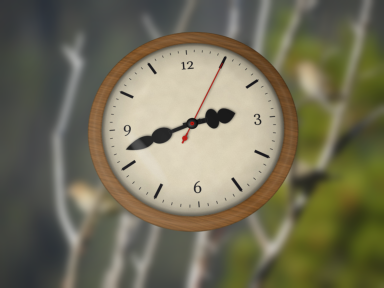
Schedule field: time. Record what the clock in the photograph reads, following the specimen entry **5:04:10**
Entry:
**2:42:05**
